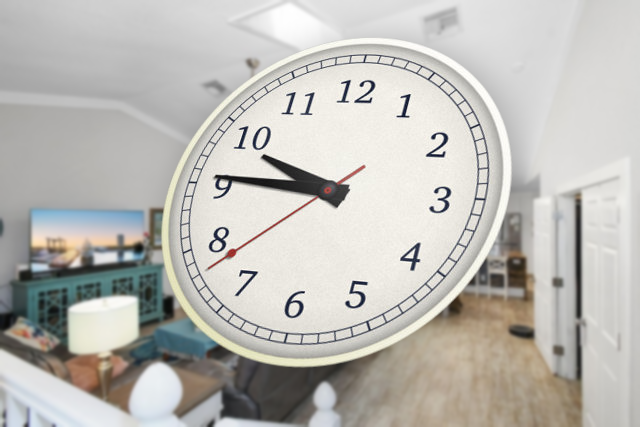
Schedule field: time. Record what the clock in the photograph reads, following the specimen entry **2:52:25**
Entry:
**9:45:38**
